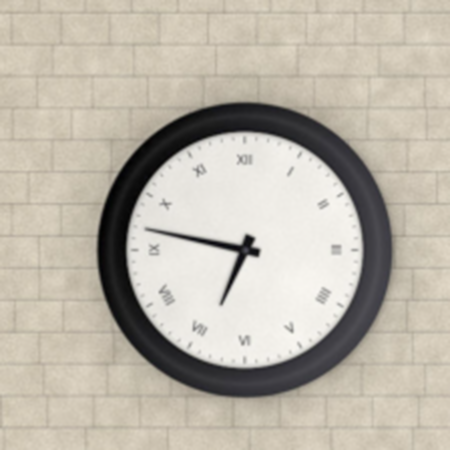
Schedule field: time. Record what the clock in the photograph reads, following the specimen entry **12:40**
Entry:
**6:47**
